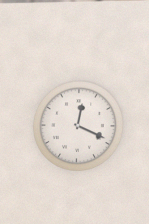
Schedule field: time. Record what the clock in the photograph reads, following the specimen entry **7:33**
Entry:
**12:19**
